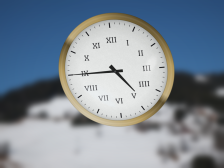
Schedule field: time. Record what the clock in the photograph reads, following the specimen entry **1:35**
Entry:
**4:45**
